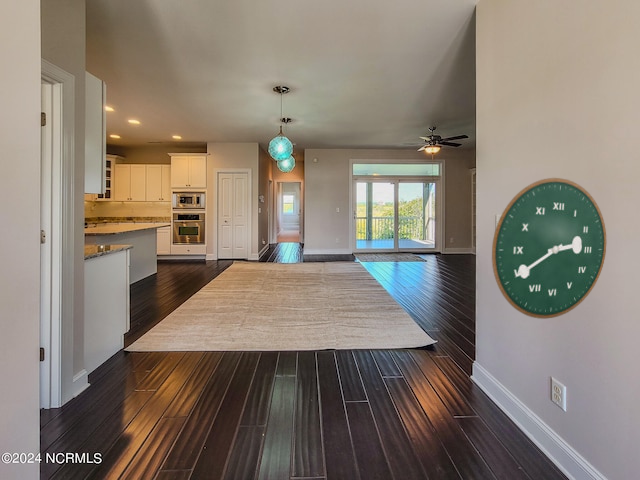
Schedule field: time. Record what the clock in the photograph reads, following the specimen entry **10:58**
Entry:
**2:40**
